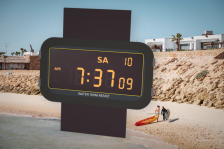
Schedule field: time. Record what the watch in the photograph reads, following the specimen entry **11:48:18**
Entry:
**7:37:09**
